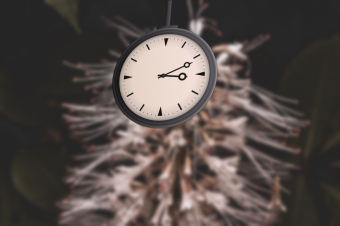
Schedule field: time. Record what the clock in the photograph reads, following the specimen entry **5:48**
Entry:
**3:11**
